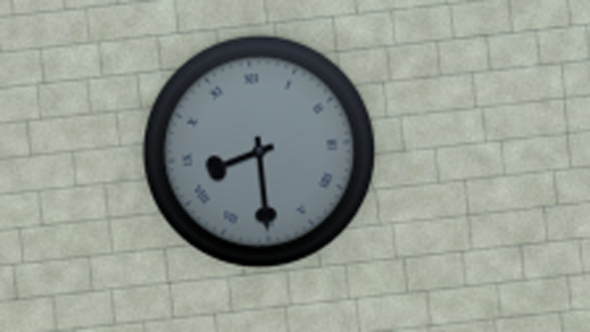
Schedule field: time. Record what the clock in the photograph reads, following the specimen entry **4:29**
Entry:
**8:30**
